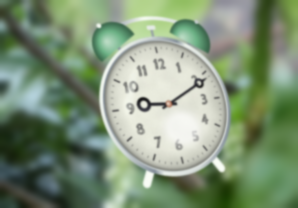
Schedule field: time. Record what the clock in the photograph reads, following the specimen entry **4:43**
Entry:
**9:11**
